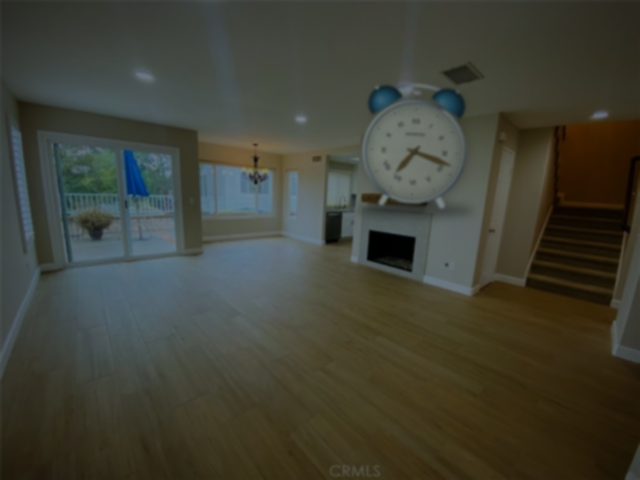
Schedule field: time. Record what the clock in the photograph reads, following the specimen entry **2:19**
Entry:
**7:18**
